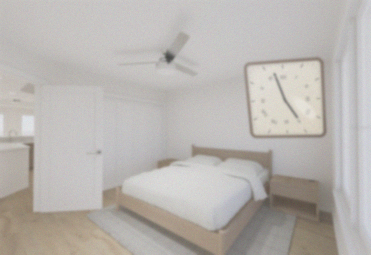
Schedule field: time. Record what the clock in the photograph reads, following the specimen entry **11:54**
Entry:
**4:57**
